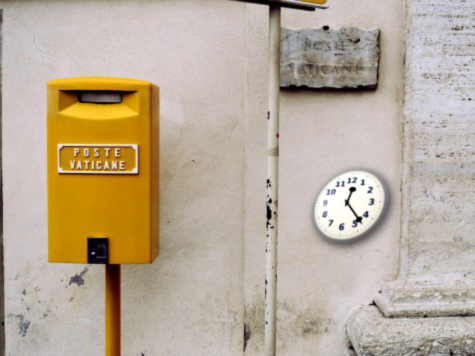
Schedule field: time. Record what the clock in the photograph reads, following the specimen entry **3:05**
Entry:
**12:23**
